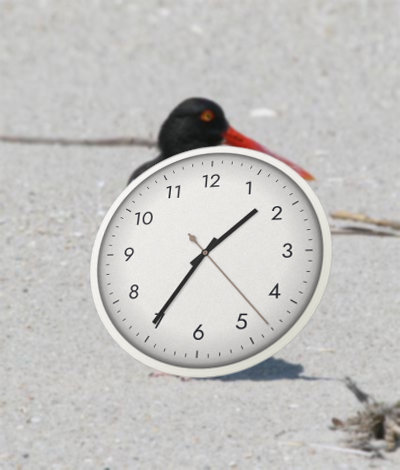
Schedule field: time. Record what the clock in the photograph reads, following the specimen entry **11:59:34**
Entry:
**1:35:23**
